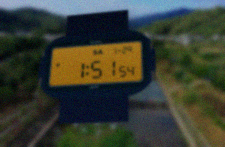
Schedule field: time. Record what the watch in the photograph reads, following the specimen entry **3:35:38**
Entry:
**1:51:54**
